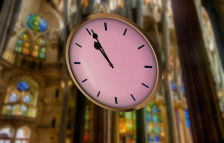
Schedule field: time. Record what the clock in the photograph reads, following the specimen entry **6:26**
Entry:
**10:56**
